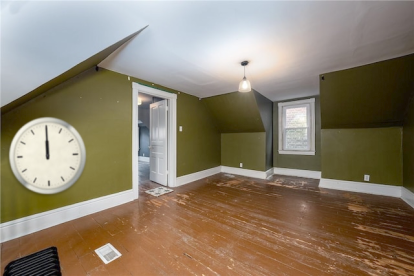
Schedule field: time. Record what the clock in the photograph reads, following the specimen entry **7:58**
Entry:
**12:00**
